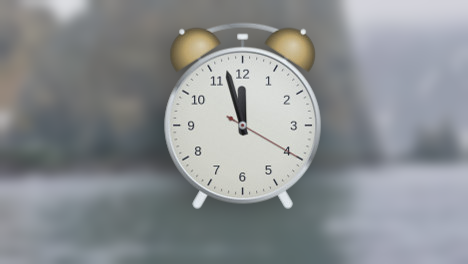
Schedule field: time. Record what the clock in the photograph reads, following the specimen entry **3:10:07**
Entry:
**11:57:20**
